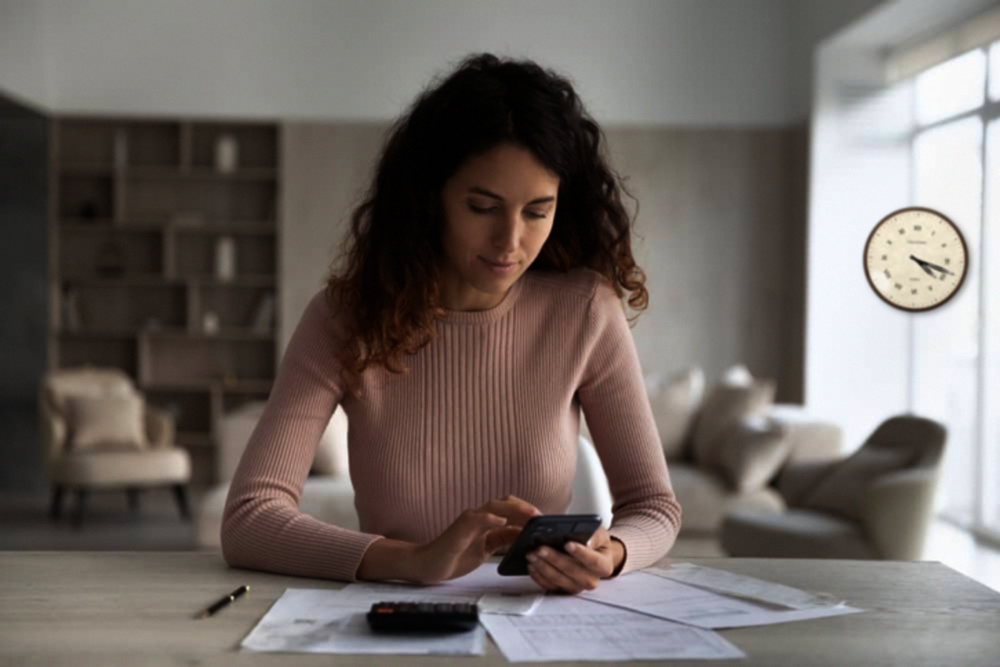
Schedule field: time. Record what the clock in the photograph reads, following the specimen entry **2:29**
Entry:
**4:18**
